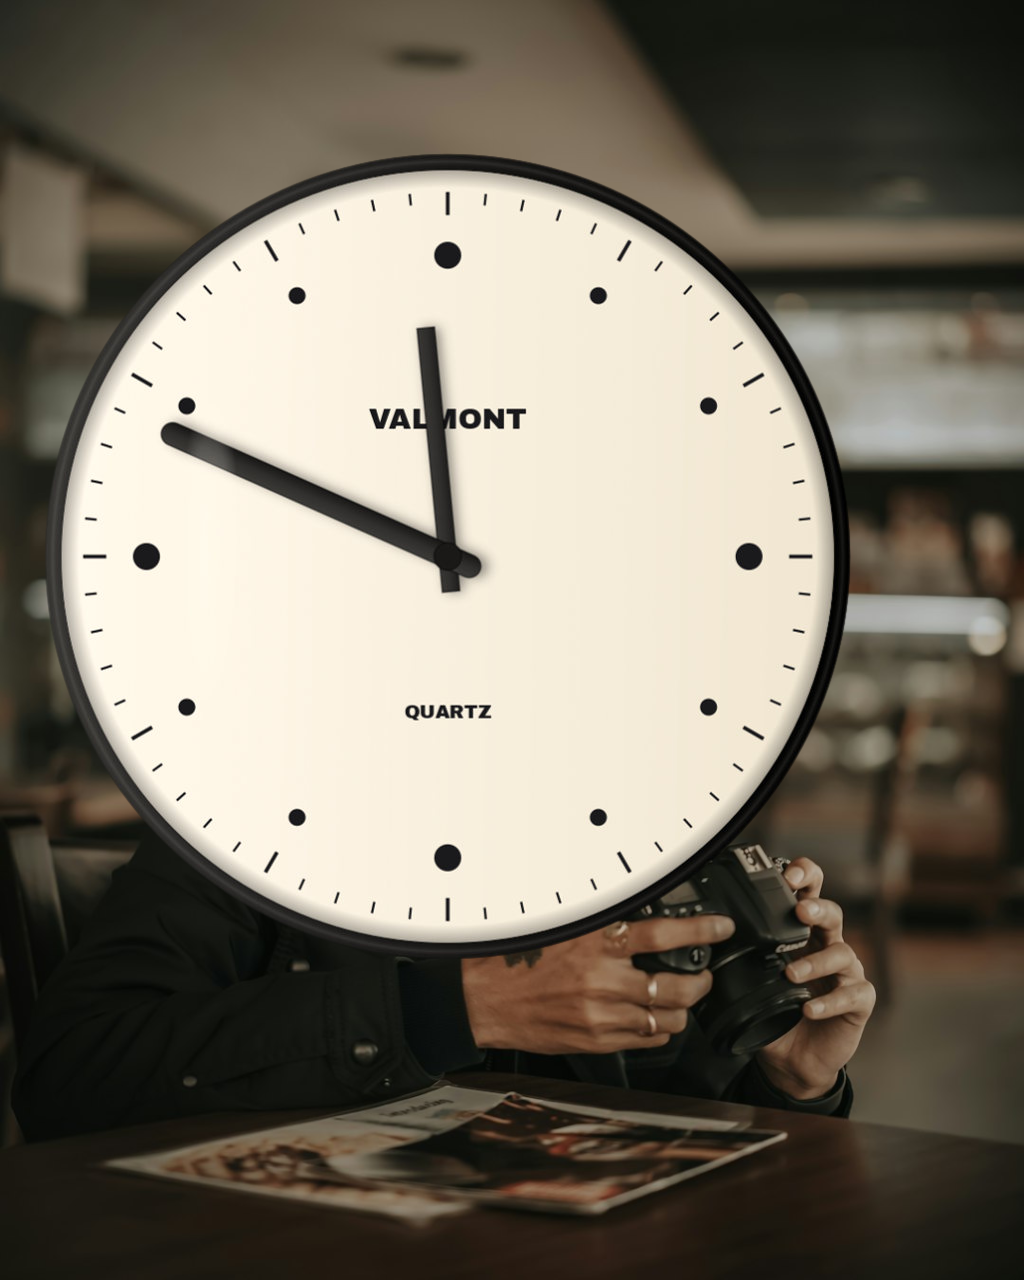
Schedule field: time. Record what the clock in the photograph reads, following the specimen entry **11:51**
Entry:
**11:49**
